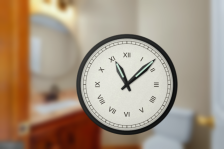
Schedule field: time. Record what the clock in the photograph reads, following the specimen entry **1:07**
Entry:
**11:08**
